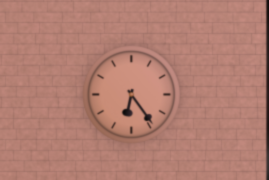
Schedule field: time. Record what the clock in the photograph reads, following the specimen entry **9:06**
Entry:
**6:24**
